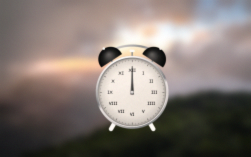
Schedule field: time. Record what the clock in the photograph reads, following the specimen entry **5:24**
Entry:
**12:00**
